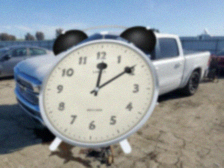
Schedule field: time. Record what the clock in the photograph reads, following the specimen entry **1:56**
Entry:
**12:09**
